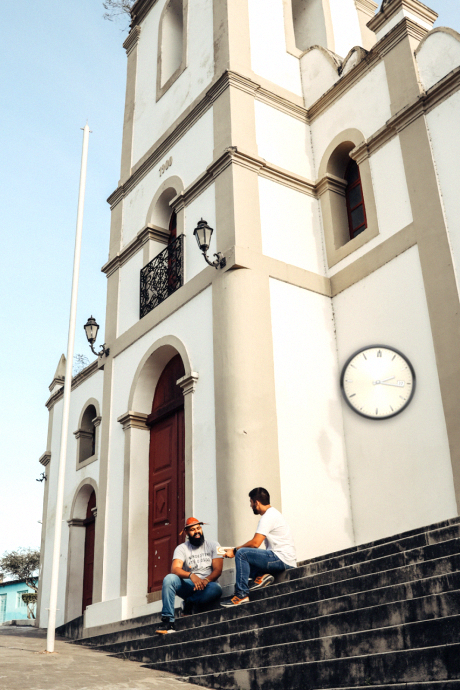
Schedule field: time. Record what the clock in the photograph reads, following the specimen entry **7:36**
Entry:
**2:16**
